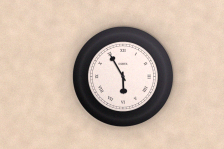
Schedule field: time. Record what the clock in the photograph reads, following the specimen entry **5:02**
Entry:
**5:55**
